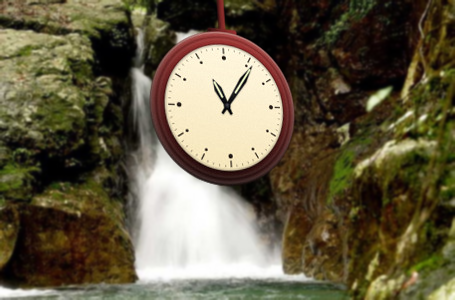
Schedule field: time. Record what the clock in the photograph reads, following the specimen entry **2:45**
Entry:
**11:06**
